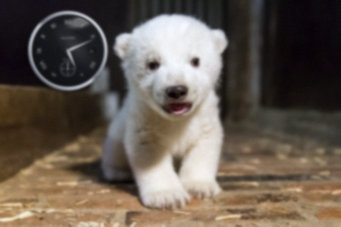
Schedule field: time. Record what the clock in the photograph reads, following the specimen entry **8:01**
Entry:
**5:11**
